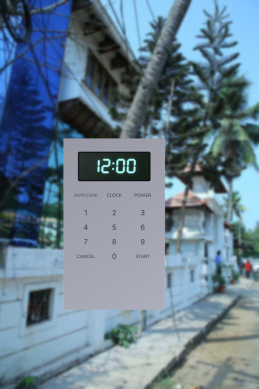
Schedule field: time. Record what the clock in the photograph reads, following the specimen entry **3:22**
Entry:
**12:00**
